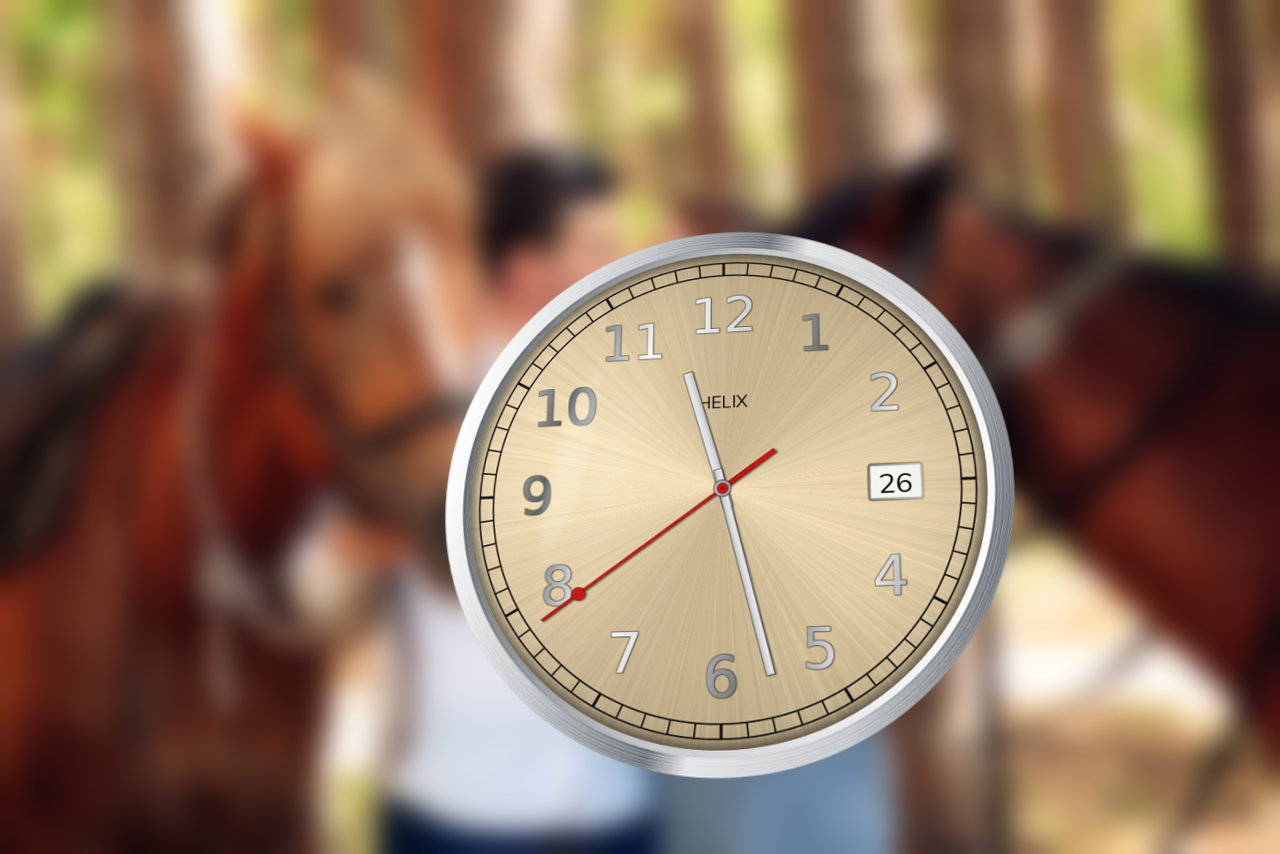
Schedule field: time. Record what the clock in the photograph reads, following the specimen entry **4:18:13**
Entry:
**11:27:39**
